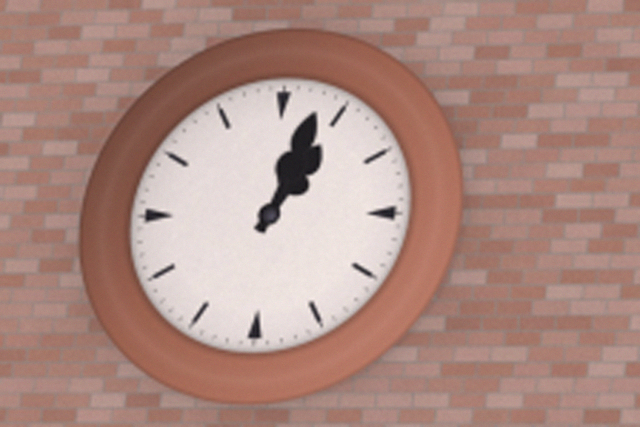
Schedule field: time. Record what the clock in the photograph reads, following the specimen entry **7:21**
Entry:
**1:03**
